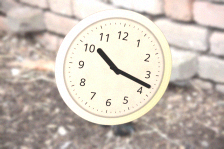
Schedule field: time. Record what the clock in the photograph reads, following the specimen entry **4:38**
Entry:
**10:18**
